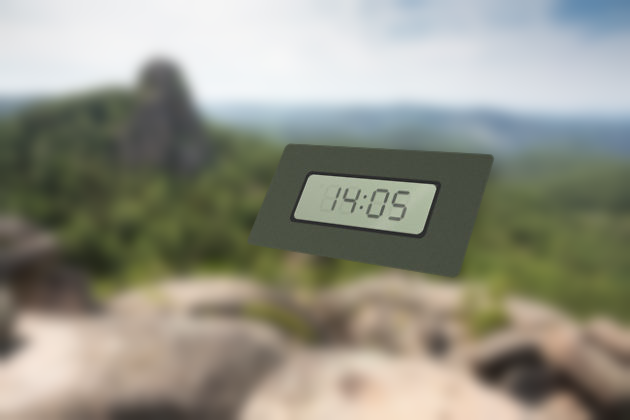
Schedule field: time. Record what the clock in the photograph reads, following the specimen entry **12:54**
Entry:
**14:05**
